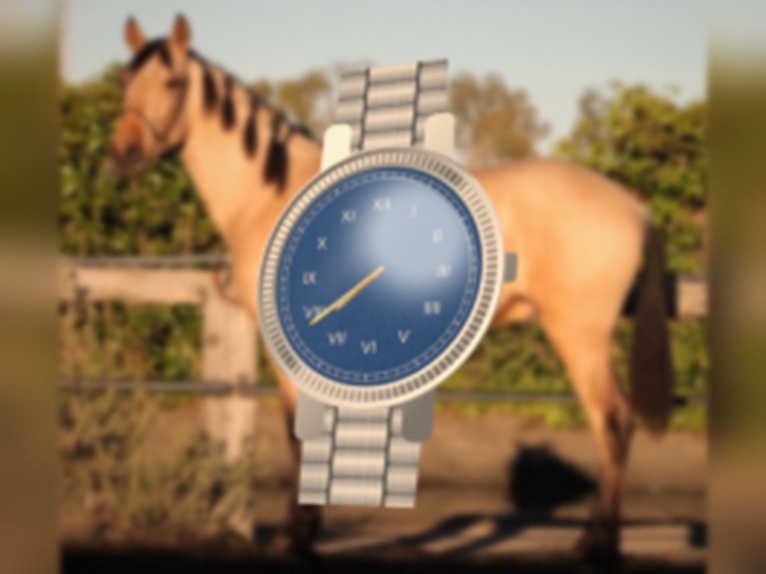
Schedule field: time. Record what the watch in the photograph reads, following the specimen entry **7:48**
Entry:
**7:39**
